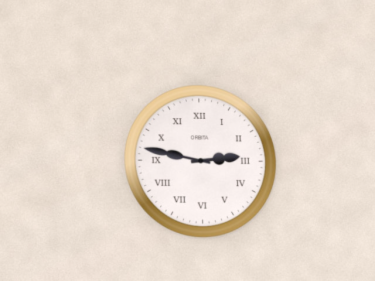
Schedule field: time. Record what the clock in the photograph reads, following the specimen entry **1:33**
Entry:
**2:47**
